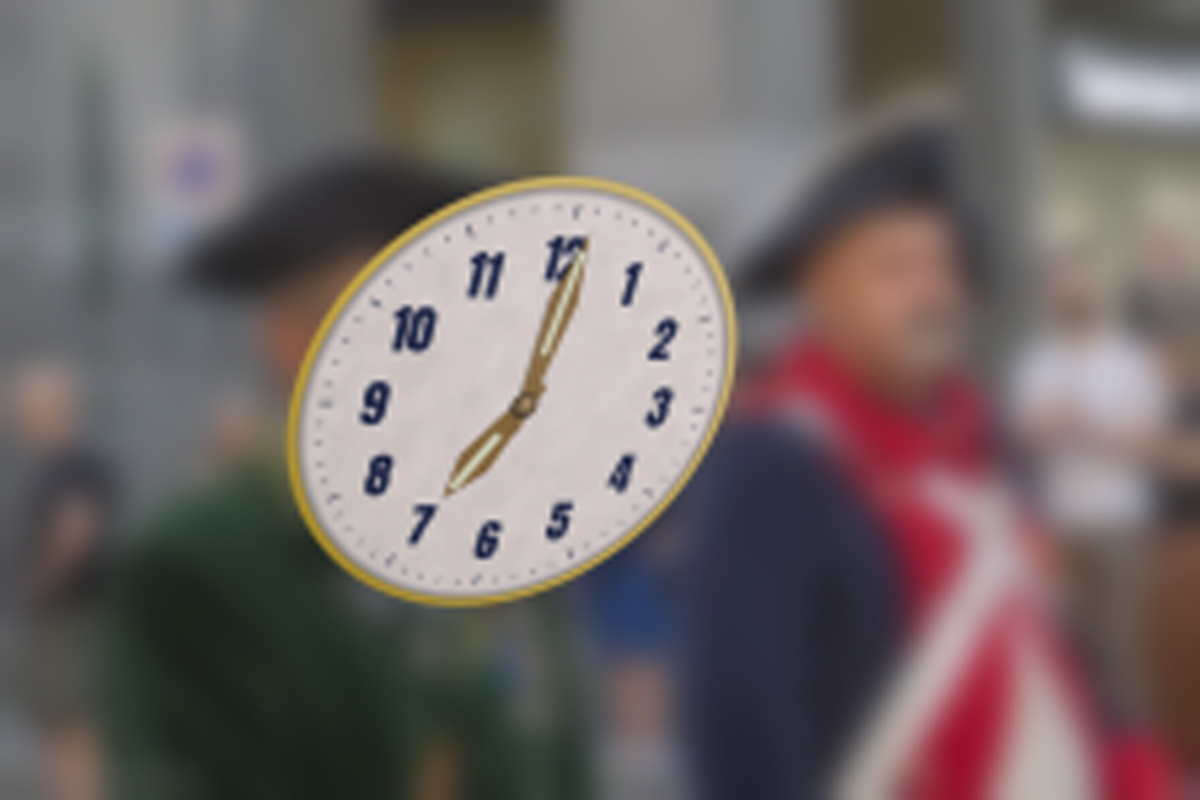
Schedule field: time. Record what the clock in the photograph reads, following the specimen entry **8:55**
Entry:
**7:01**
